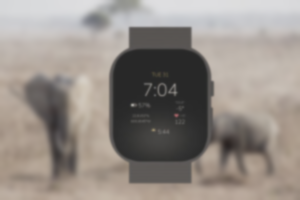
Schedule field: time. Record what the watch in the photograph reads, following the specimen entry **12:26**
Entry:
**7:04**
